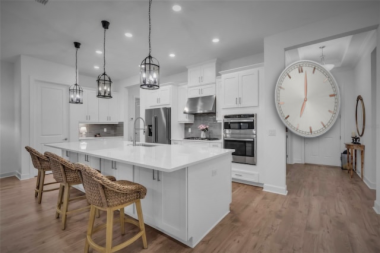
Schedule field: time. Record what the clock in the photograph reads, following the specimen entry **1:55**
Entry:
**7:02**
